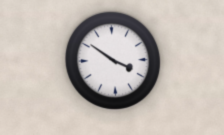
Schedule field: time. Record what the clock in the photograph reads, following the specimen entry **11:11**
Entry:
**3:51**
